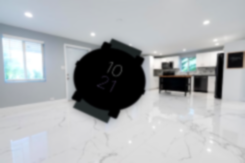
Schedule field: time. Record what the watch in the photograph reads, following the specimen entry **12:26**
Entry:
**10:21**
